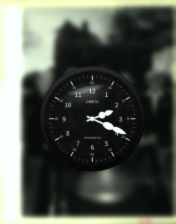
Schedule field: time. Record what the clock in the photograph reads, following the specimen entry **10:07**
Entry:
**2:19**
